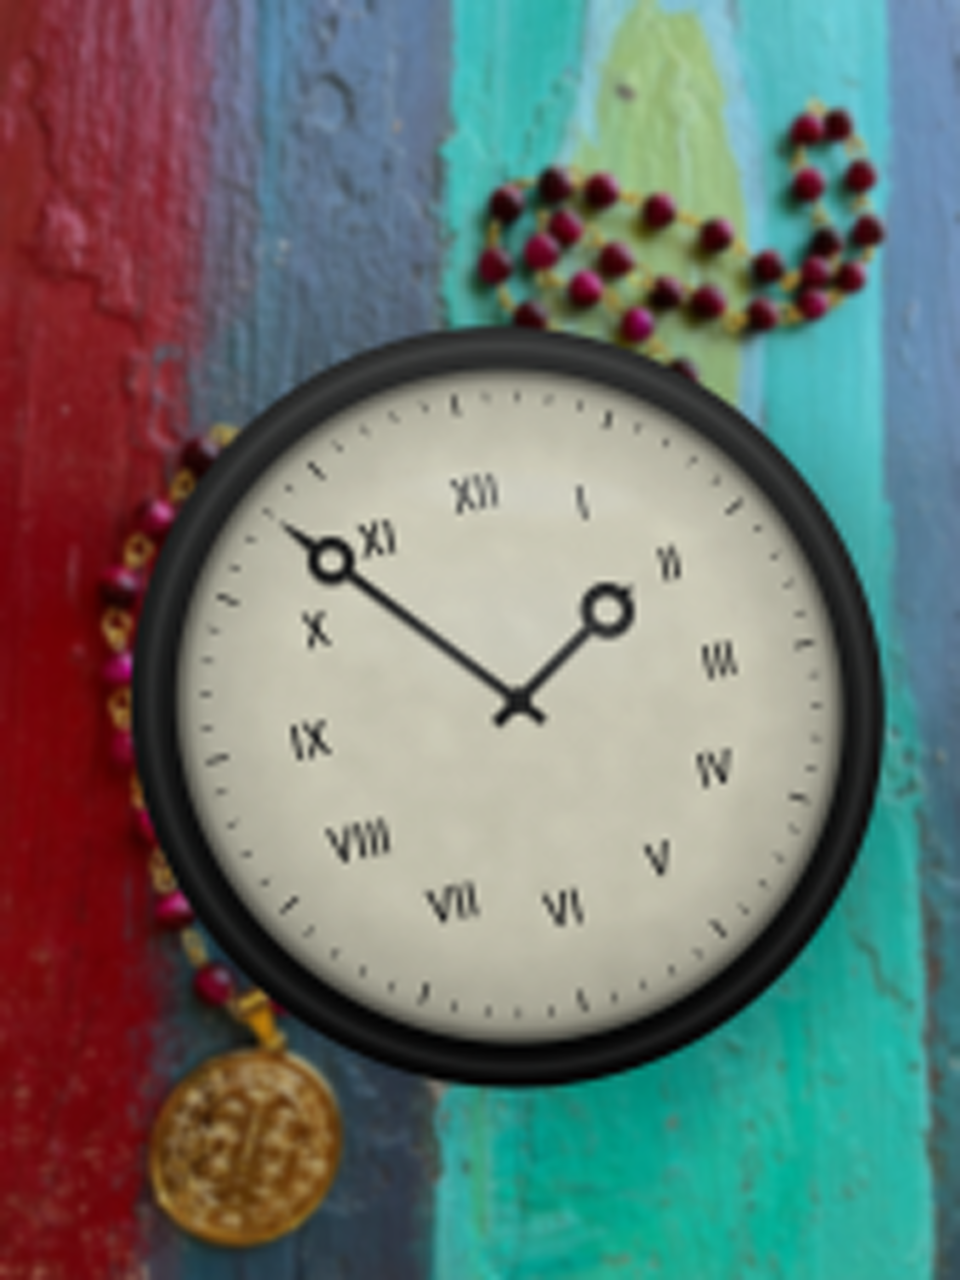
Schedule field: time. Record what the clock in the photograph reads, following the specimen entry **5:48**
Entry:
**1:53**
